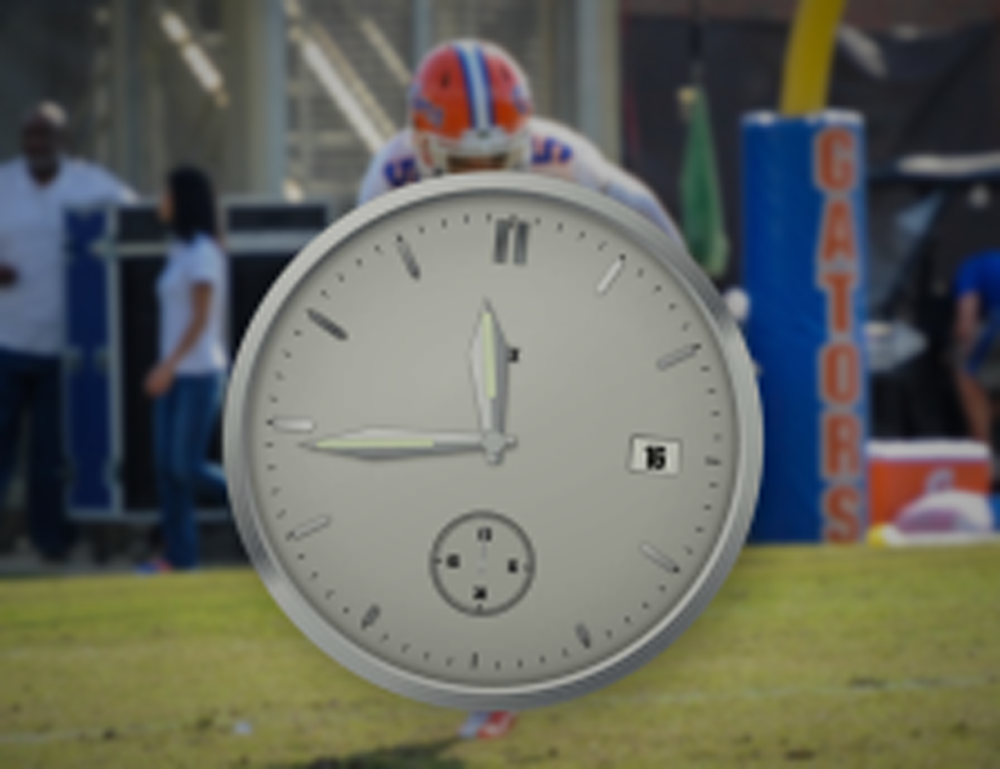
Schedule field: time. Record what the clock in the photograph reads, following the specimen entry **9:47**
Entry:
**11:44**
